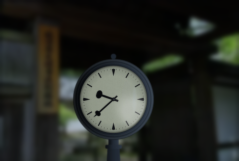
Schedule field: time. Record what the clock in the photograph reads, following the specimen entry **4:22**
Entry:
**9:38**
